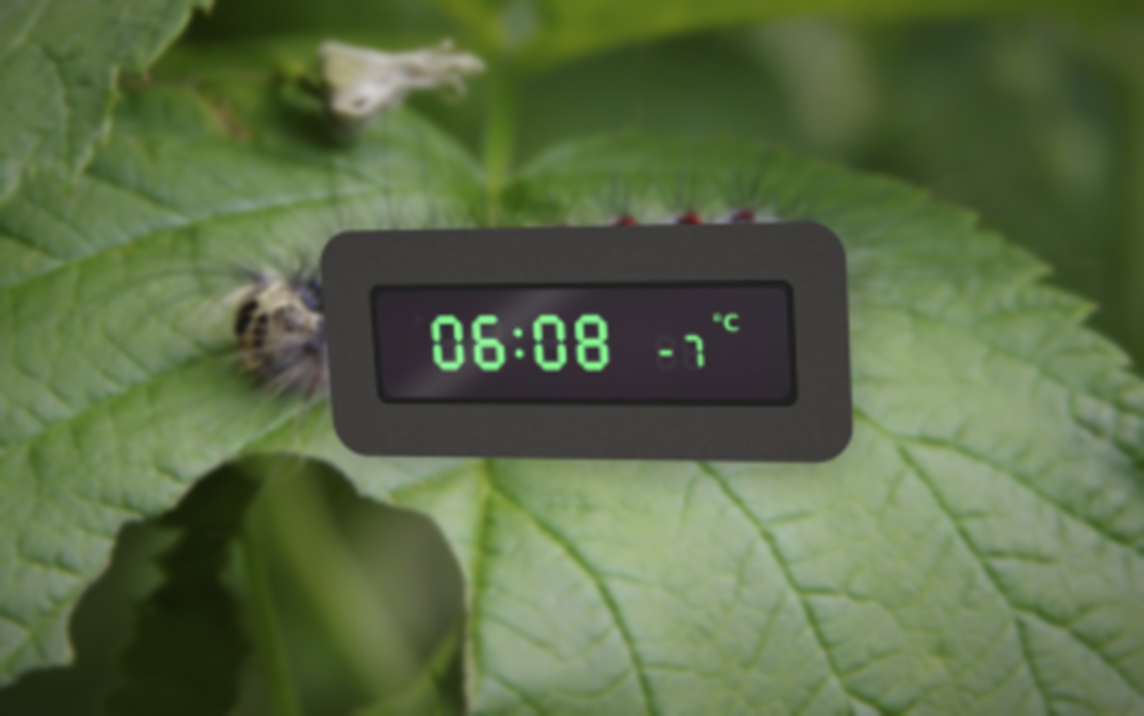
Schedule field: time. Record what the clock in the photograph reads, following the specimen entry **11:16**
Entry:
**6:08**
